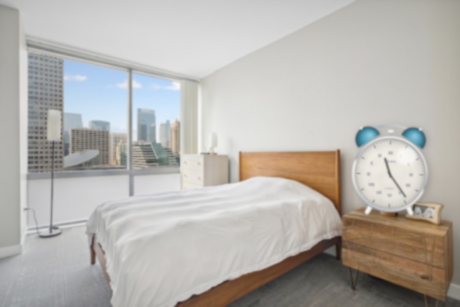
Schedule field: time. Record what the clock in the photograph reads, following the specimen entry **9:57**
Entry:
**11:24**
